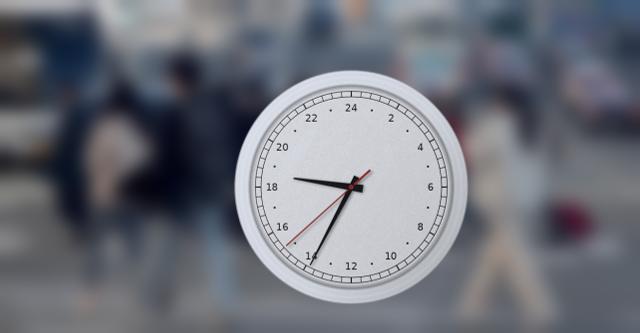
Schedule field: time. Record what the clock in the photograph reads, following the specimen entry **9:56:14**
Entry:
**18:34:38**
